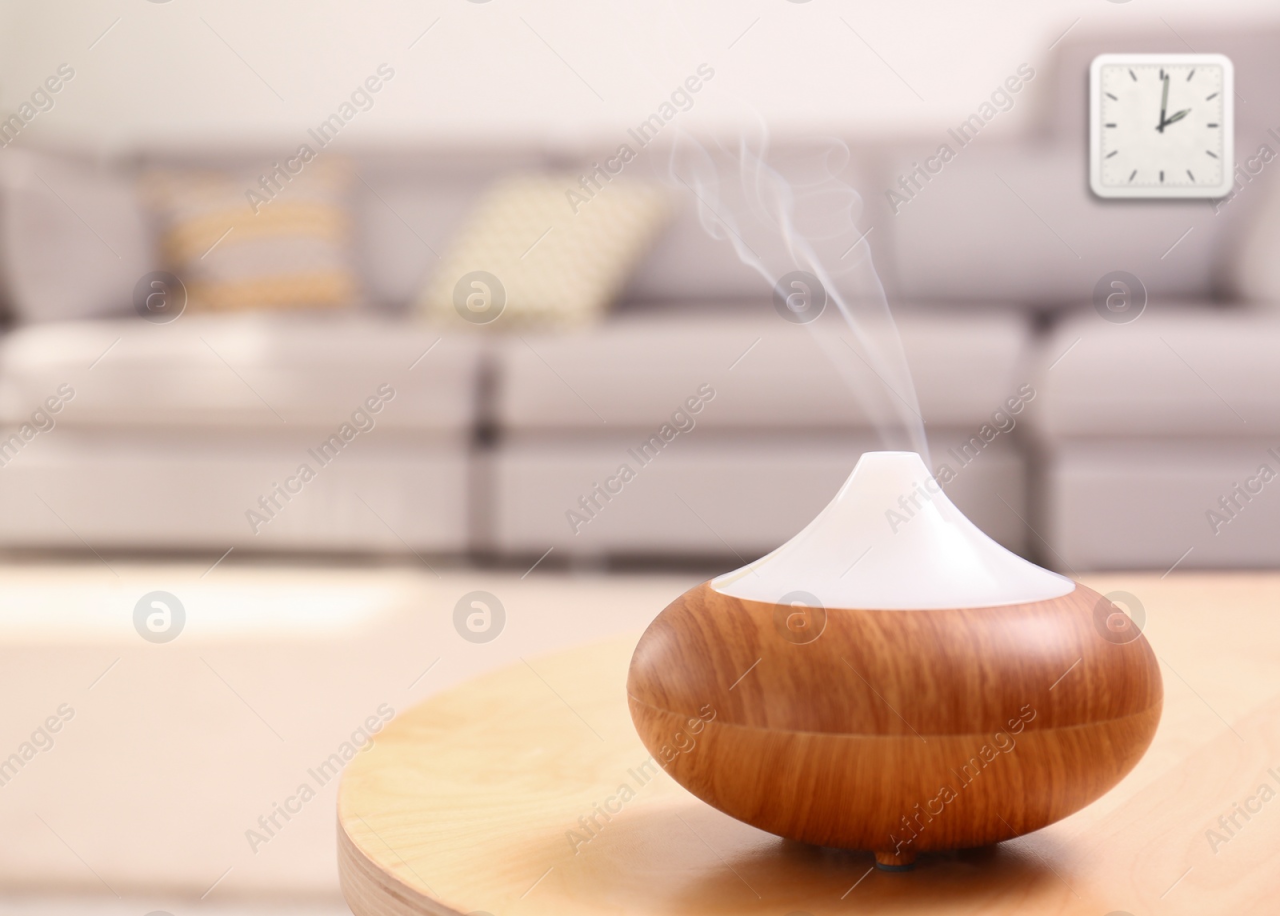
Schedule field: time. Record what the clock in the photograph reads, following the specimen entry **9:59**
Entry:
**2:01**
